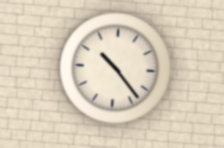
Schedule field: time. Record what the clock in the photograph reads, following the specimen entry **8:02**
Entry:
**10:23**
